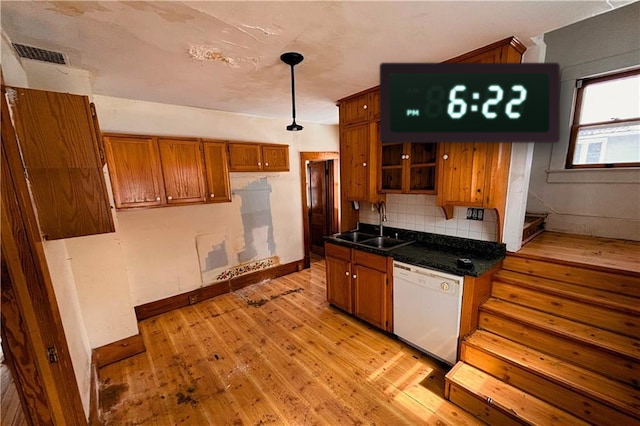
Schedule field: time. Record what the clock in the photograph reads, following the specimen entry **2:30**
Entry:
**6:22**
